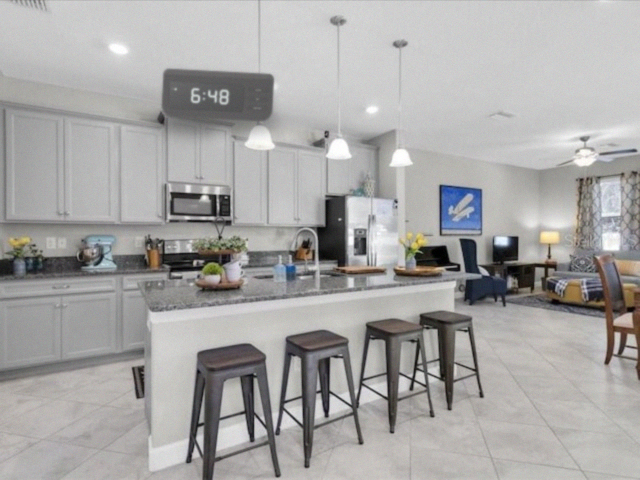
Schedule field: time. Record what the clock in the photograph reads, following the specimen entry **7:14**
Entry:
**6:48**
